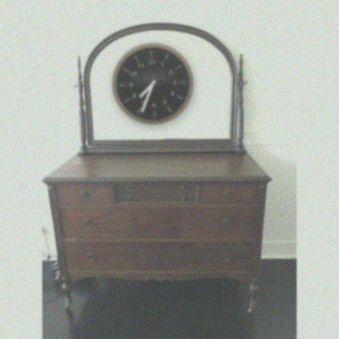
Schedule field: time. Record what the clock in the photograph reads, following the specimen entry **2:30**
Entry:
**7:34**
